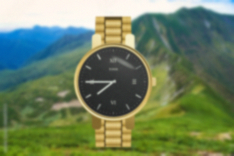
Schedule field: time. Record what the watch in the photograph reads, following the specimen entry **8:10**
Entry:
**7:45**
